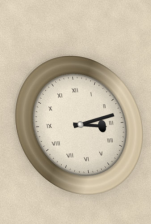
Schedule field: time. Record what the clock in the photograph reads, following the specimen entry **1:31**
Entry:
**3:13**
